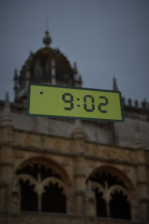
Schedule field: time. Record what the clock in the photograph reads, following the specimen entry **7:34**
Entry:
**9:02**
